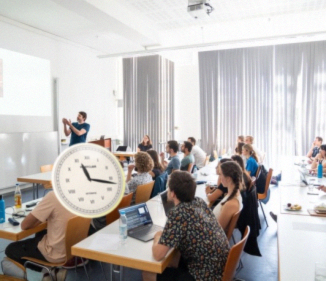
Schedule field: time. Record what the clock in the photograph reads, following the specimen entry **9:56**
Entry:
**11:17**
